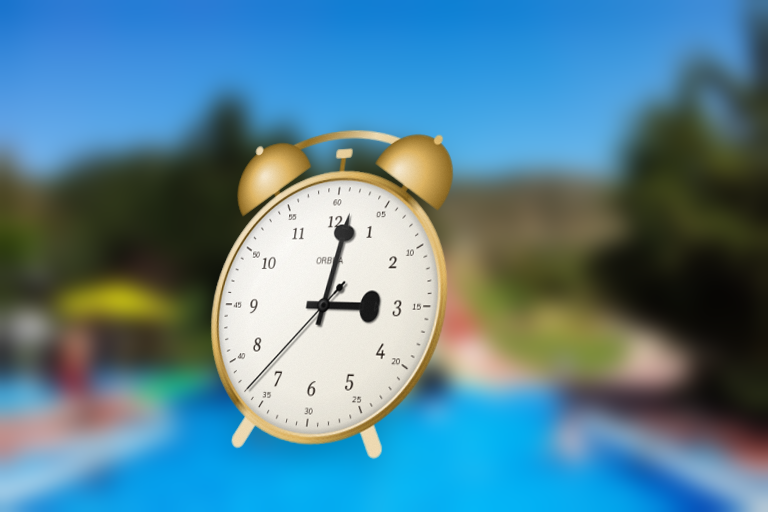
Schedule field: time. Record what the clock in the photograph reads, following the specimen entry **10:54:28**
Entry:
**3:01:37**
